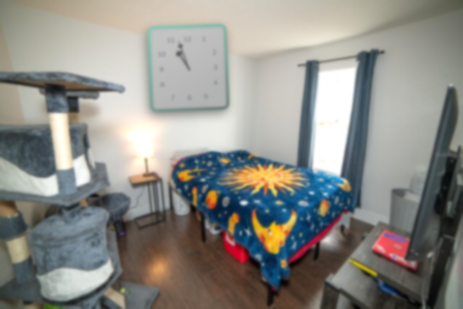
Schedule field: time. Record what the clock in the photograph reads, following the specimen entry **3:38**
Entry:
**10:57**
